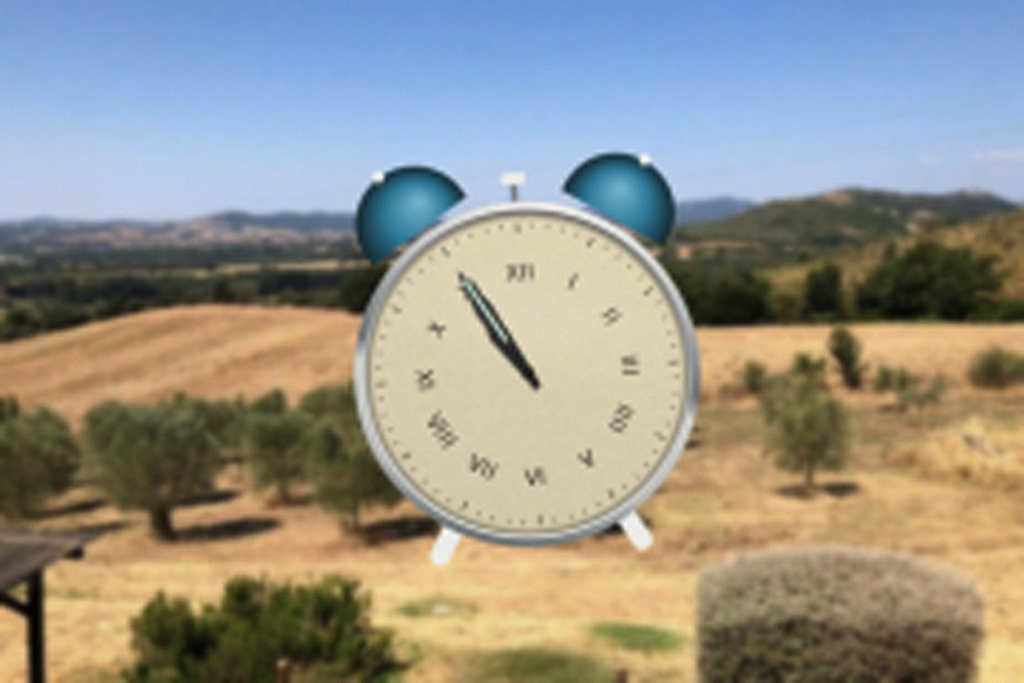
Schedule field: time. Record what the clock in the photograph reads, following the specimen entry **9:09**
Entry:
**10:55**
